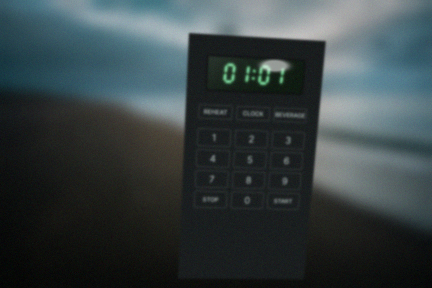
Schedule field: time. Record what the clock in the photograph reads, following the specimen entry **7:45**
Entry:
**1:01**
